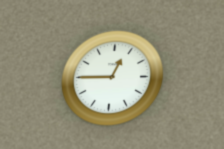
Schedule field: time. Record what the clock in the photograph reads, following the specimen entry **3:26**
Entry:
**12:45**
